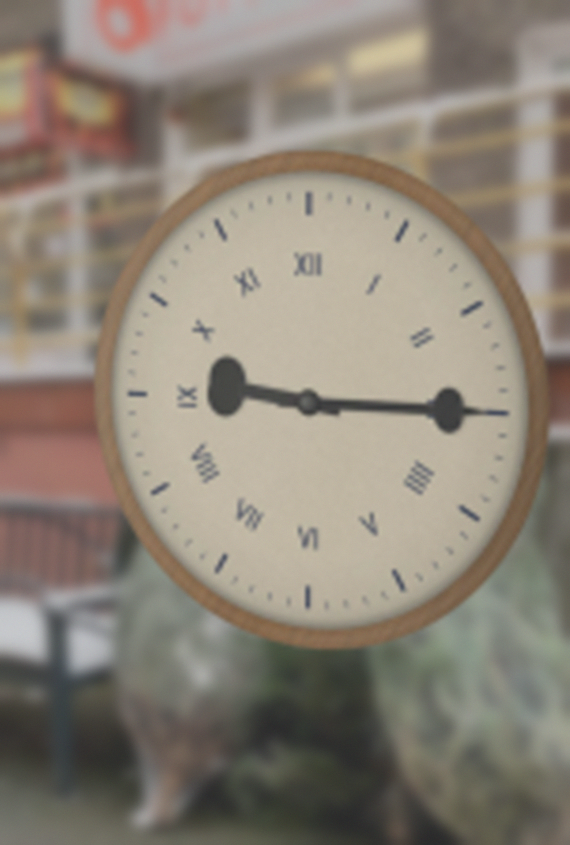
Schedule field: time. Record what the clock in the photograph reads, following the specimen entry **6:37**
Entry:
**9:15**
